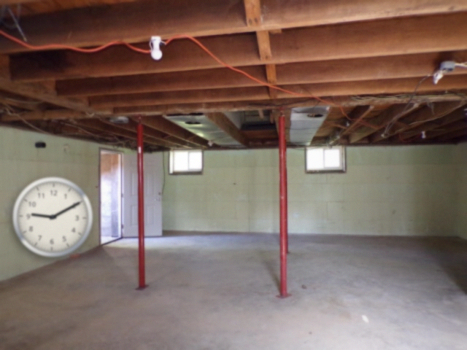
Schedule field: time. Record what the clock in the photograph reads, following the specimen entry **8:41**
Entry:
**9:10**
